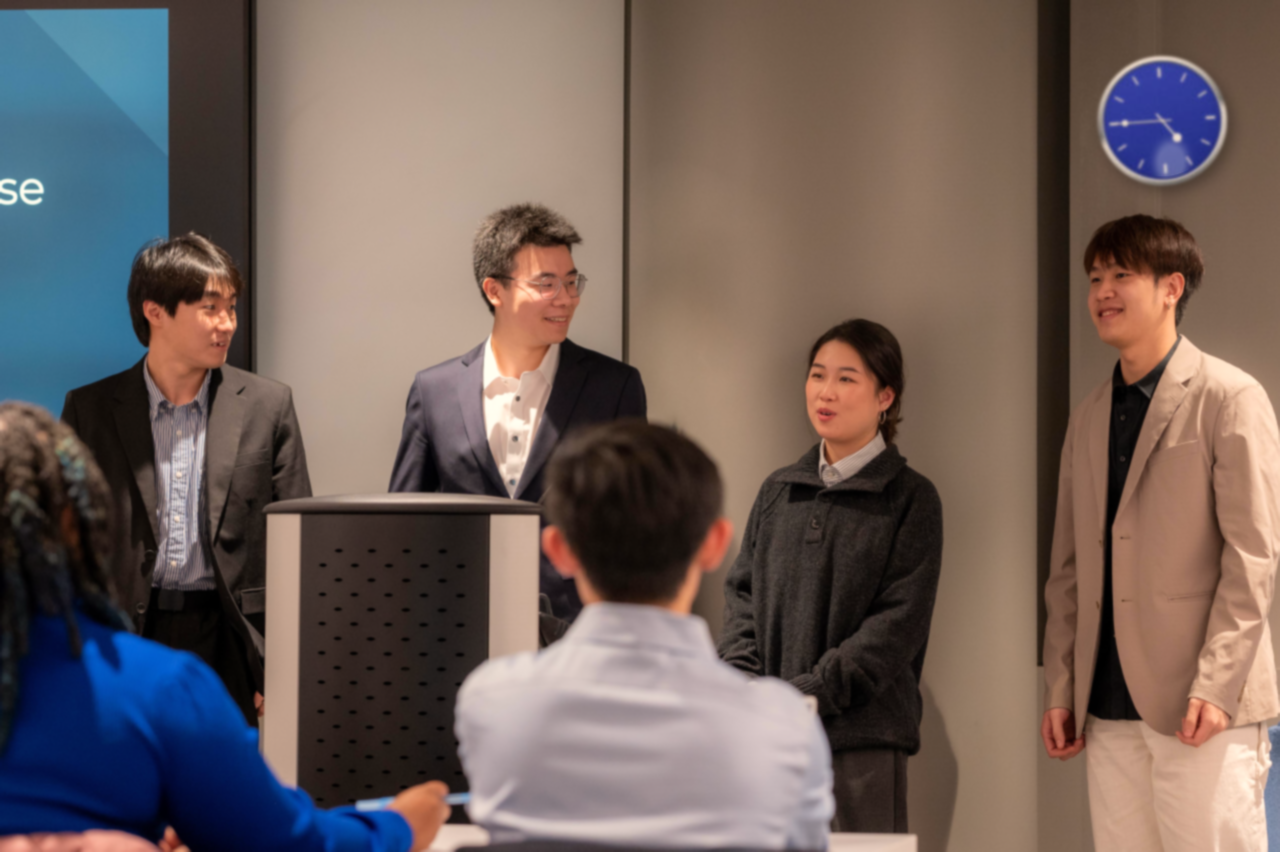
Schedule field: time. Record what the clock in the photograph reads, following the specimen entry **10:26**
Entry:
**4:45**
